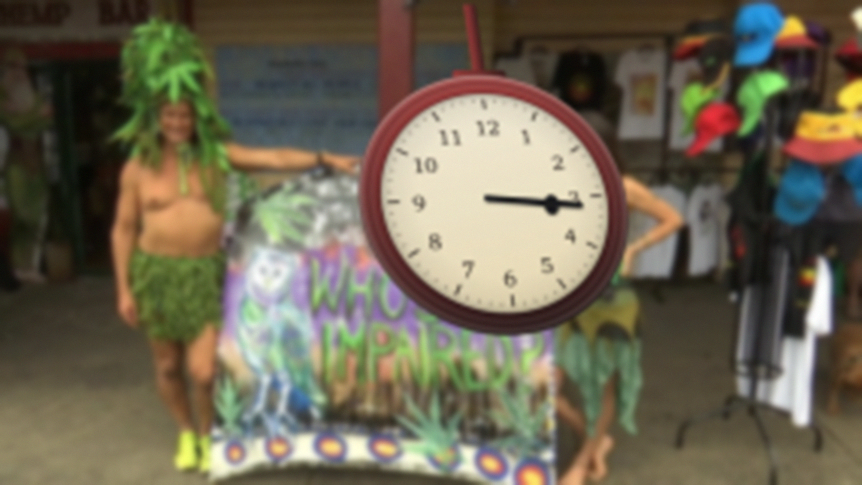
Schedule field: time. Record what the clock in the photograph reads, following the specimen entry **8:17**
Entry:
**3:16**
